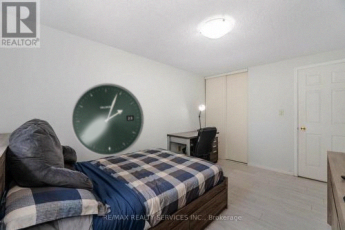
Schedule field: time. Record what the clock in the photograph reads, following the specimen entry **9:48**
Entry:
**2:04**
